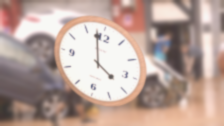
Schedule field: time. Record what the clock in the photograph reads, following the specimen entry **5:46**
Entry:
**3:58**
